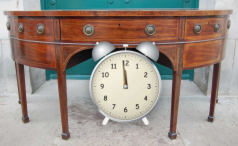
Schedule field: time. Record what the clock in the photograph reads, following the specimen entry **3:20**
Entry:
**11:59**
